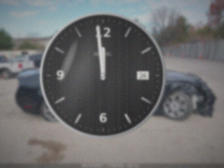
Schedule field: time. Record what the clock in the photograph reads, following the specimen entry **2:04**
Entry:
**11:59**
